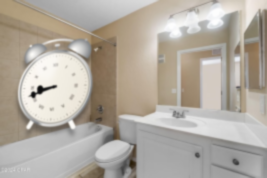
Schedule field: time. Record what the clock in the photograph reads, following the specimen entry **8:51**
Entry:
**8:42**
